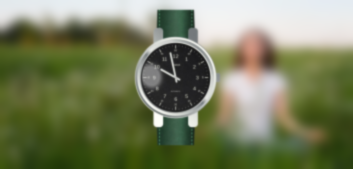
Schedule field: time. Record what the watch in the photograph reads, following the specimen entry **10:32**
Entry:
**9:58**
